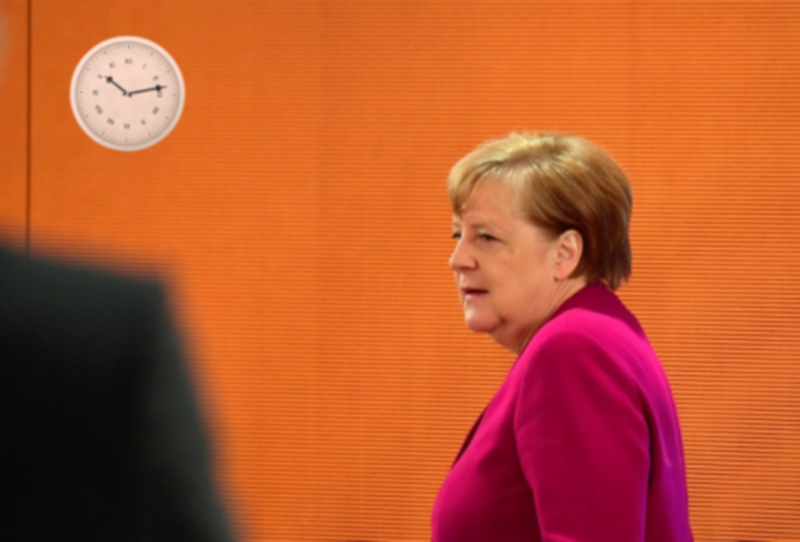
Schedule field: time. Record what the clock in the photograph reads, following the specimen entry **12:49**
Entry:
**10:13**
